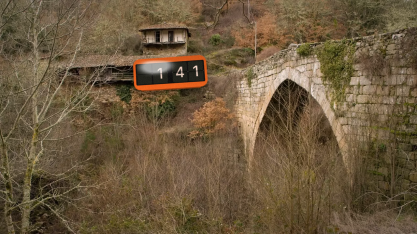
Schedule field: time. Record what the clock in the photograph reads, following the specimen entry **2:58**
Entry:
**1:41**
